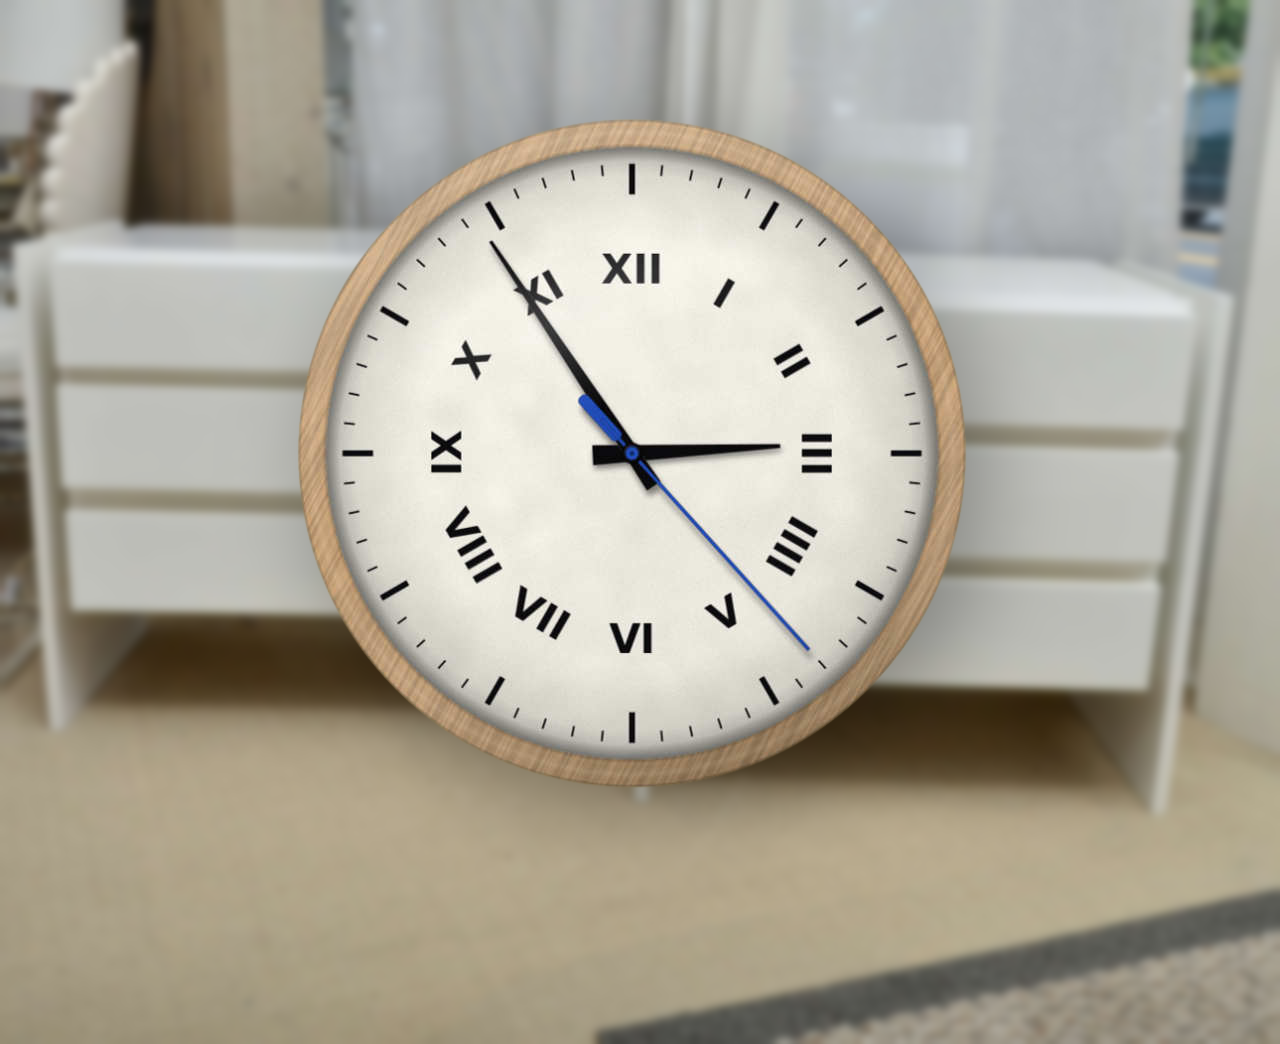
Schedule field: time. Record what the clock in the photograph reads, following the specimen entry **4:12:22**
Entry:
**2:54:23**
